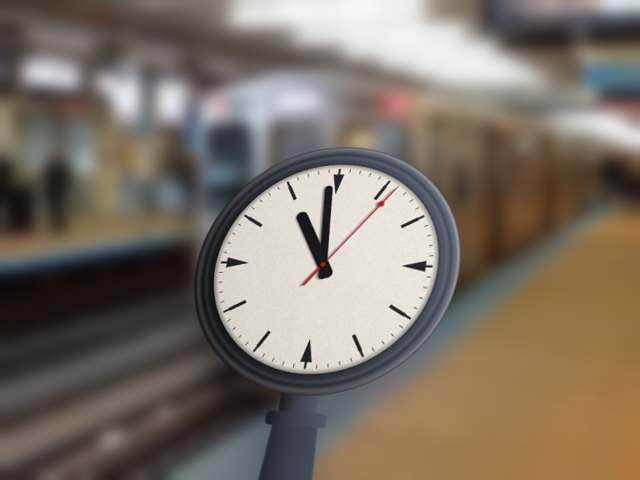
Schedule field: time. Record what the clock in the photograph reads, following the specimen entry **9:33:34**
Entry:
**10:59:06**
